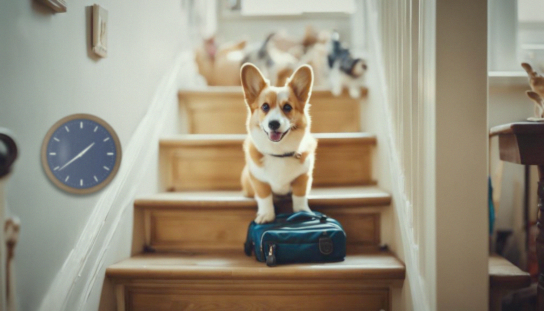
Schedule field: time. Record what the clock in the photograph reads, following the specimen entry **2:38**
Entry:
**1:39**
